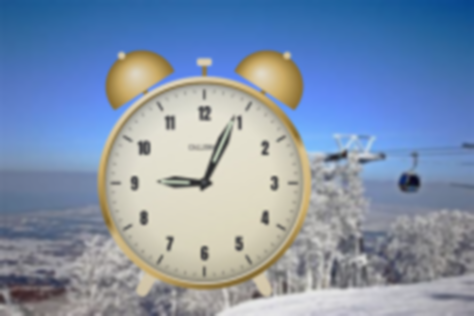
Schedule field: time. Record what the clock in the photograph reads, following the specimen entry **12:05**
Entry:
**9:04**
